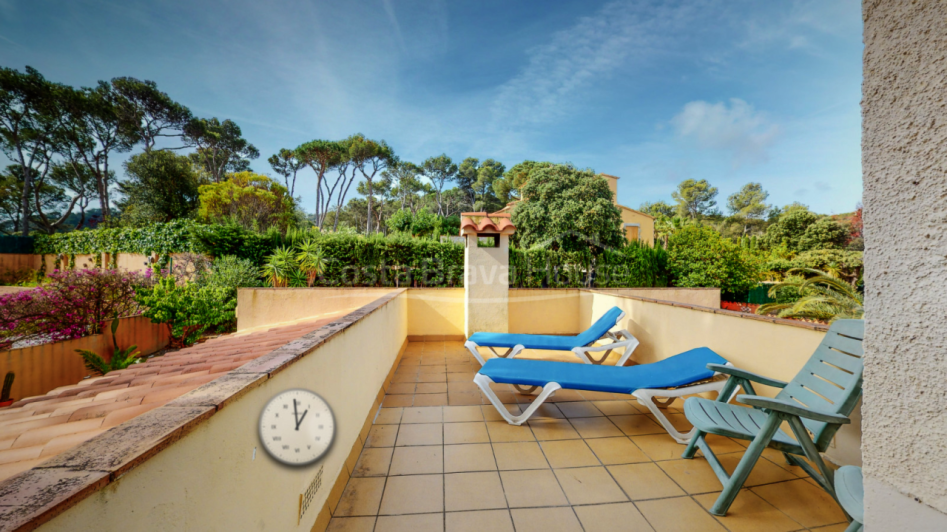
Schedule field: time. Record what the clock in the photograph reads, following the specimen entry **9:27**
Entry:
**12:59**
